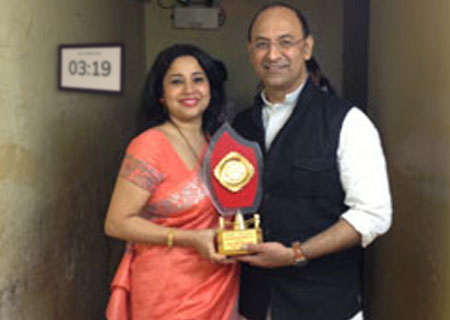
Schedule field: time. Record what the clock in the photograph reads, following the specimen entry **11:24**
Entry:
**3:19**
